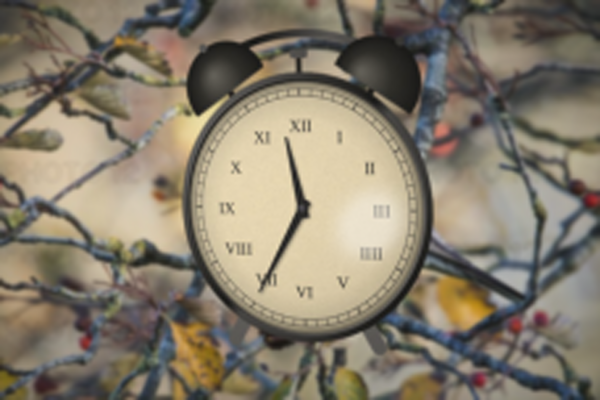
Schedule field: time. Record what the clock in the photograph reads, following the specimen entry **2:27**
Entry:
**11:35**
